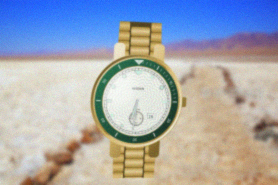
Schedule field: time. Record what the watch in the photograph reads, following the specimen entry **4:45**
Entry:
**6:31**
